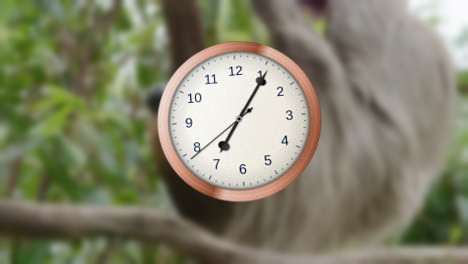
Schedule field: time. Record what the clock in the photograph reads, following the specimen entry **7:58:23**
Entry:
**7:05:39**
